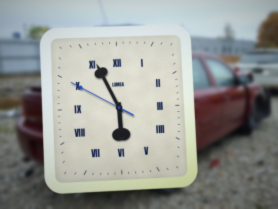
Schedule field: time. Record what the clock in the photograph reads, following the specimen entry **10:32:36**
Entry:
**5:55:50**
